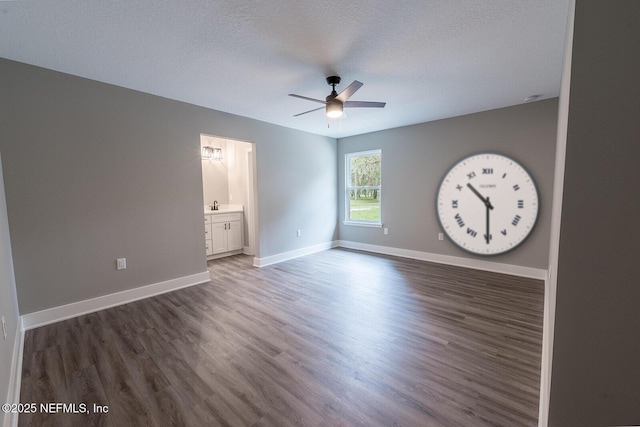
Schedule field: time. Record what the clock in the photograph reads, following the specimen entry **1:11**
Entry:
**10:30**
